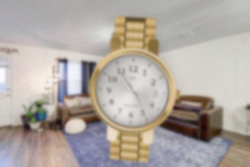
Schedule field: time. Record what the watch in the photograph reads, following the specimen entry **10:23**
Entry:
**4:54**
